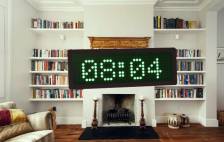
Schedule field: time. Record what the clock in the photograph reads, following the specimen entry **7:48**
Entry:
**8:04**
